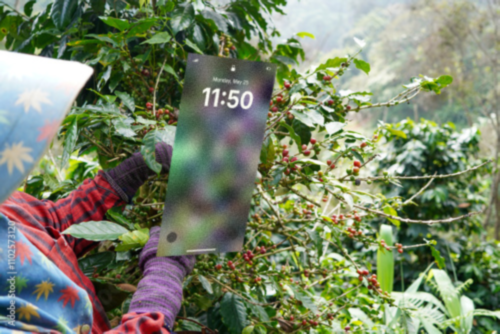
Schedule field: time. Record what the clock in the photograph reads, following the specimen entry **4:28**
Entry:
**11:50**
